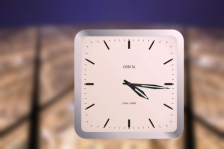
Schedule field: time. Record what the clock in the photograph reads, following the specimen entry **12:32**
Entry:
**4:16**
